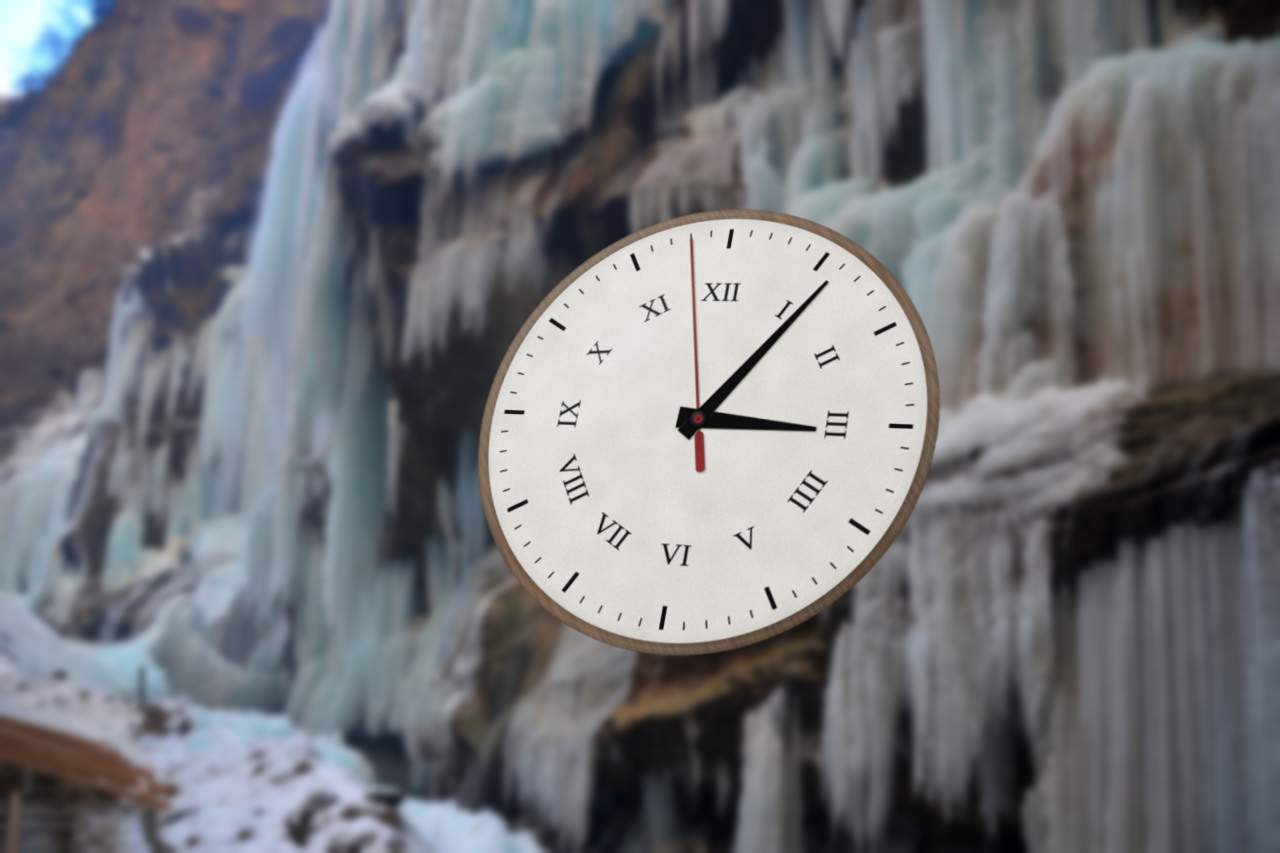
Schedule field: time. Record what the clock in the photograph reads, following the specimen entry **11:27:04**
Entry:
**3:05:58**
